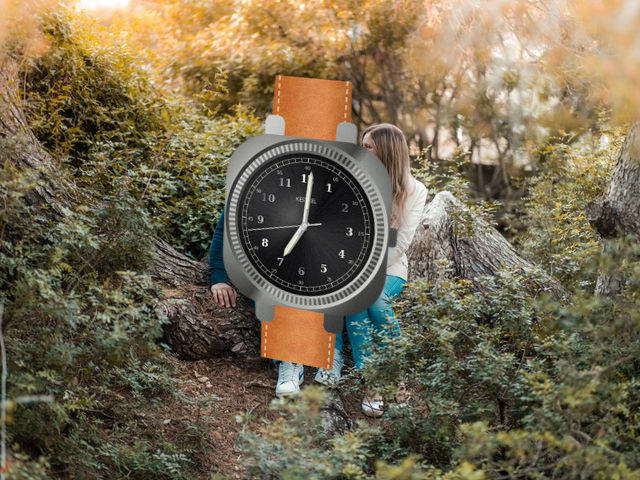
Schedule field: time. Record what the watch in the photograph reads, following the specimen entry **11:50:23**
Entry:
**7:00:43**
